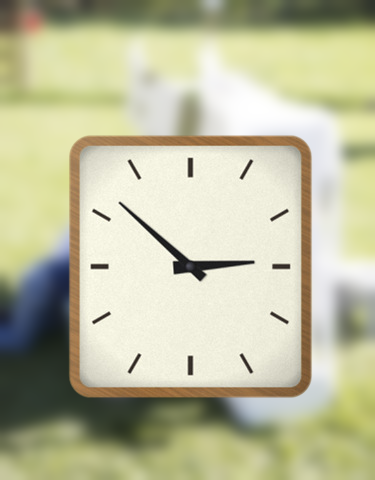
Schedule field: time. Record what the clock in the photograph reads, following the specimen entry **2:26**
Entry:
**2:52**
